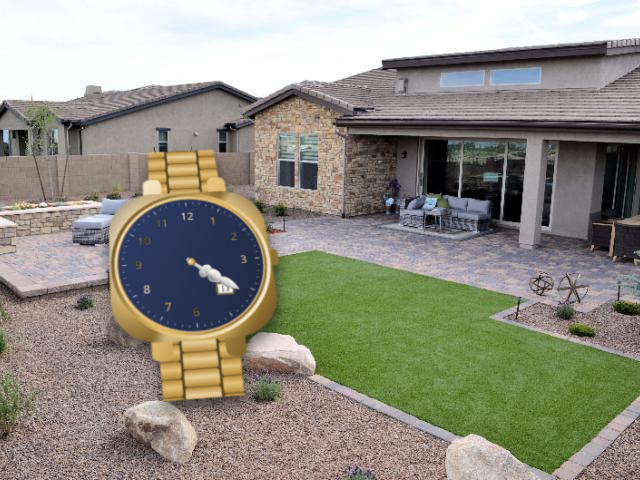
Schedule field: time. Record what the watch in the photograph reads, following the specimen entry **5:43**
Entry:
**4:21**
